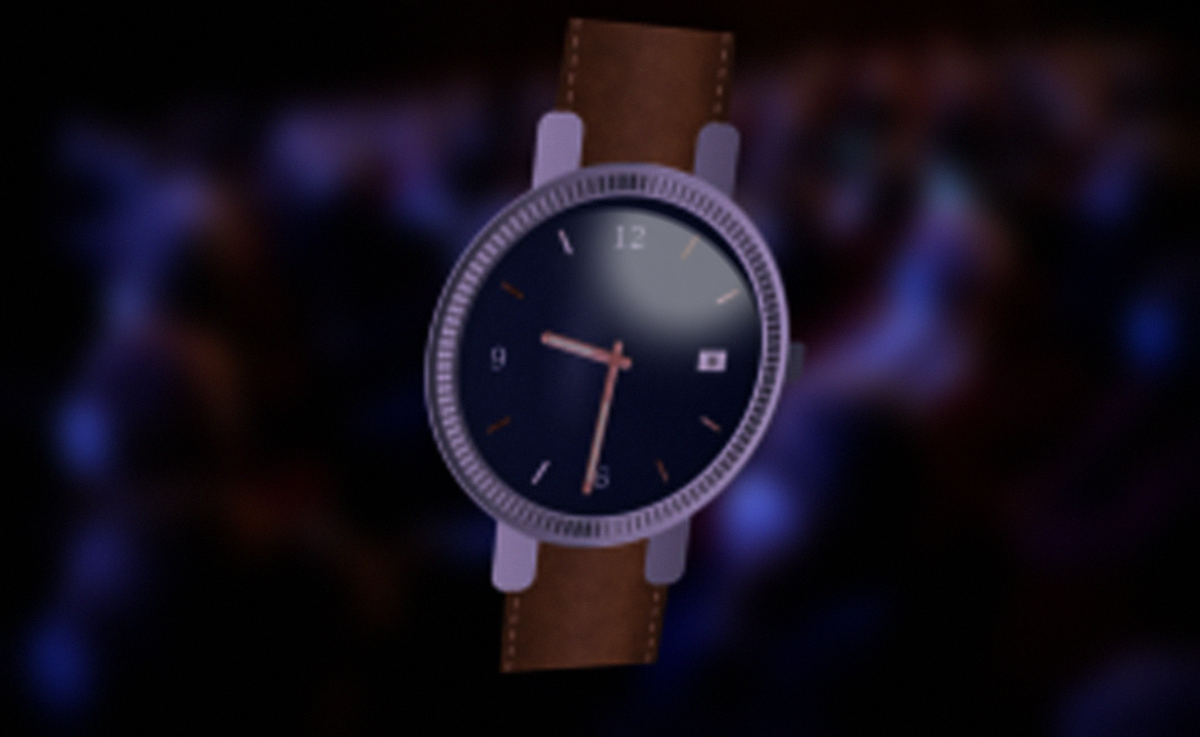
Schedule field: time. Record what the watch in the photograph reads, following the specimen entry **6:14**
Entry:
**9:31**
